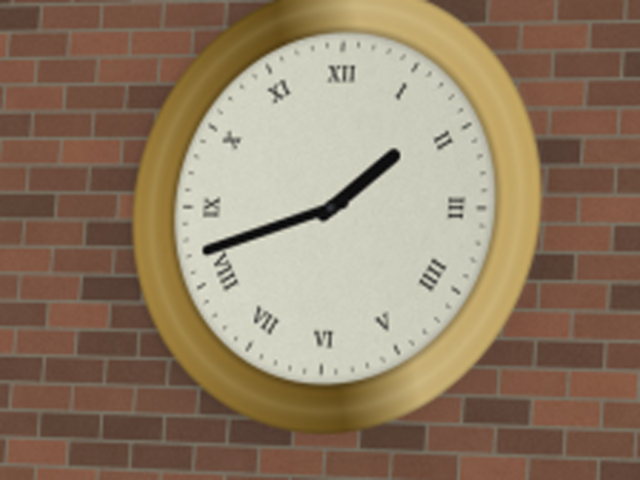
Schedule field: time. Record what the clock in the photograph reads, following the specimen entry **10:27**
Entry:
**1:42**
